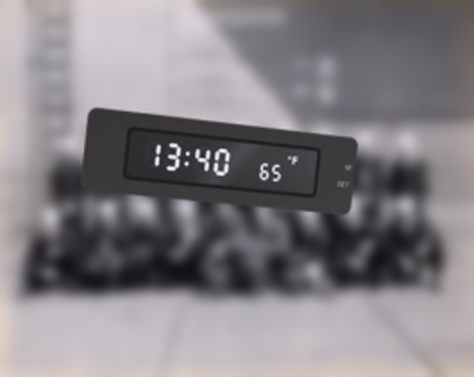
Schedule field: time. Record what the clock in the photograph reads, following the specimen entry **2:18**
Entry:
**13:40**
